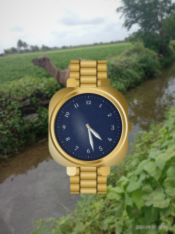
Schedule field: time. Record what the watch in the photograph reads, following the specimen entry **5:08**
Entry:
**4:28**
